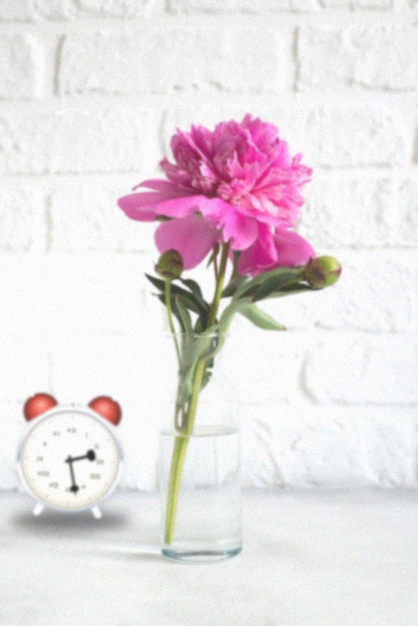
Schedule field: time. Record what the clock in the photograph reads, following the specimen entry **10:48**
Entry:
**2:28**
